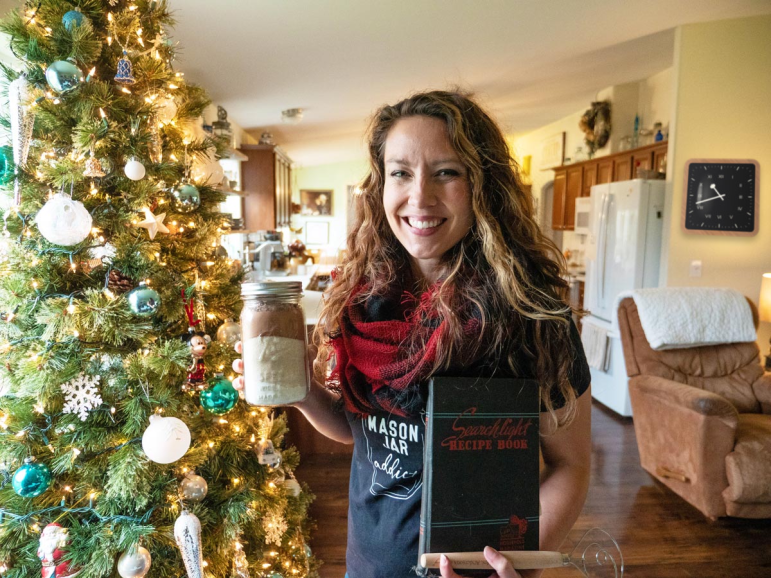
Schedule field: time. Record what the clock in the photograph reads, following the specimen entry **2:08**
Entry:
**10:42**
